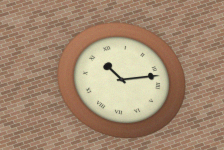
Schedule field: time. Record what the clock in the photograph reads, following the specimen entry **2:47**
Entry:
**11:17**
